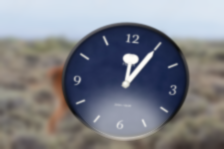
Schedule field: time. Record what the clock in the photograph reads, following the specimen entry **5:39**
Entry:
**12:05**
